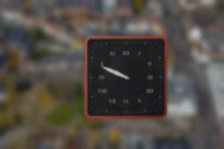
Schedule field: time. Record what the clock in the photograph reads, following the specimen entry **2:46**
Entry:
**9:49**
